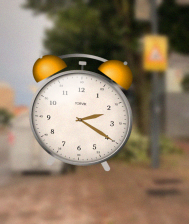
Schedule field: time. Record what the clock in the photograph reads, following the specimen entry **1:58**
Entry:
**2:20**
